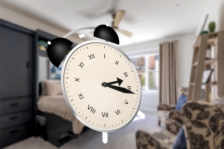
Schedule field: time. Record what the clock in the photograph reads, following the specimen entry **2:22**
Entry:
**3:21**
